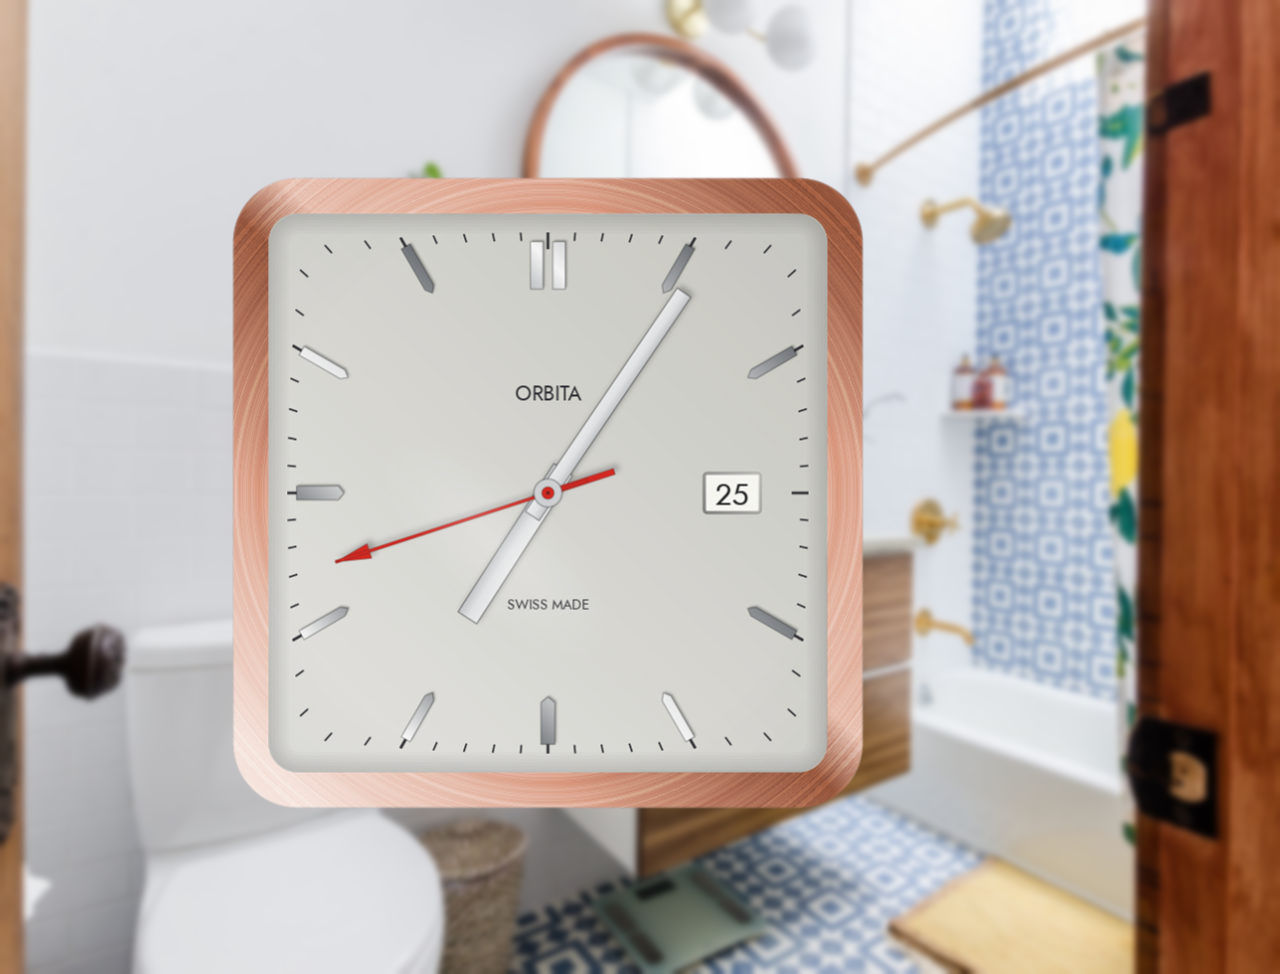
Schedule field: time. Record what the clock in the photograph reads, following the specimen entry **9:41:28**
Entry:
**7:05:42**
